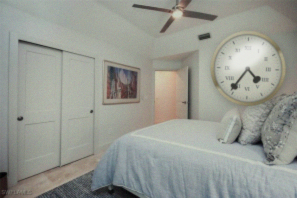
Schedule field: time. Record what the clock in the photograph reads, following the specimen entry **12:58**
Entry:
**4:36**
